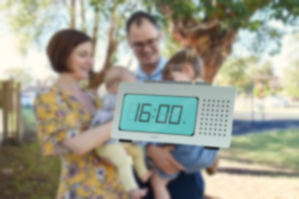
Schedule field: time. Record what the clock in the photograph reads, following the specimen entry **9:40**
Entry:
**16:00**
